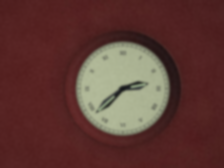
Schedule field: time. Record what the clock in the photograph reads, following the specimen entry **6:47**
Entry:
**2:38**
